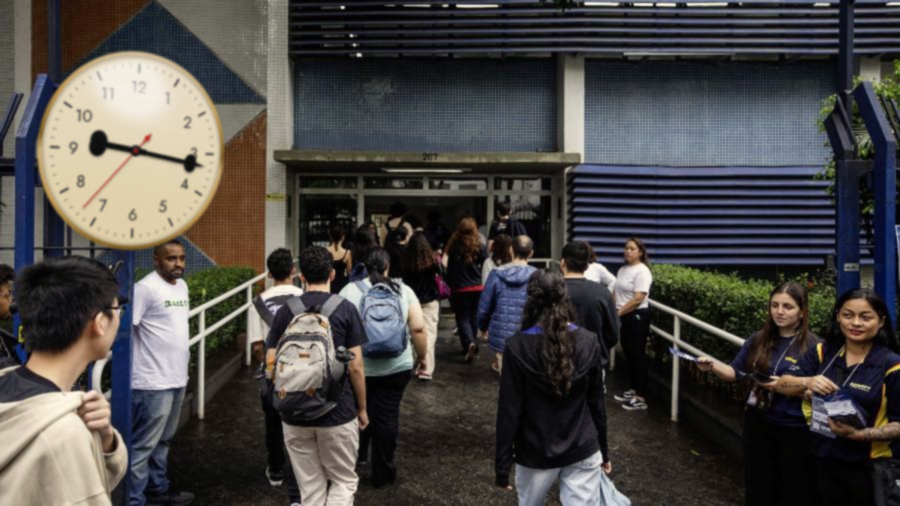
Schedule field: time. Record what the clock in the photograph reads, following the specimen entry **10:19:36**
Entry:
**9:16:37**
